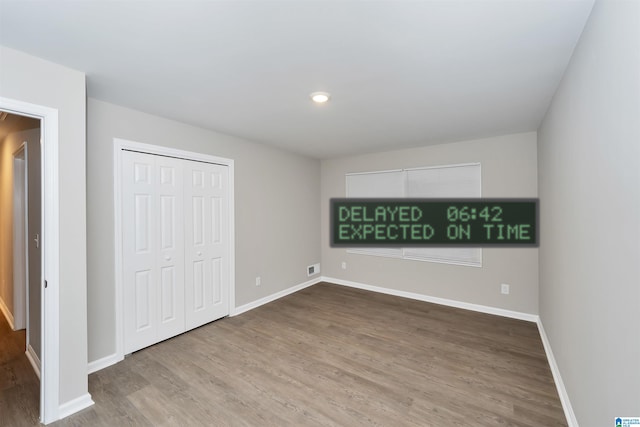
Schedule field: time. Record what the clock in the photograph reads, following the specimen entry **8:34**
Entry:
**6:42**
